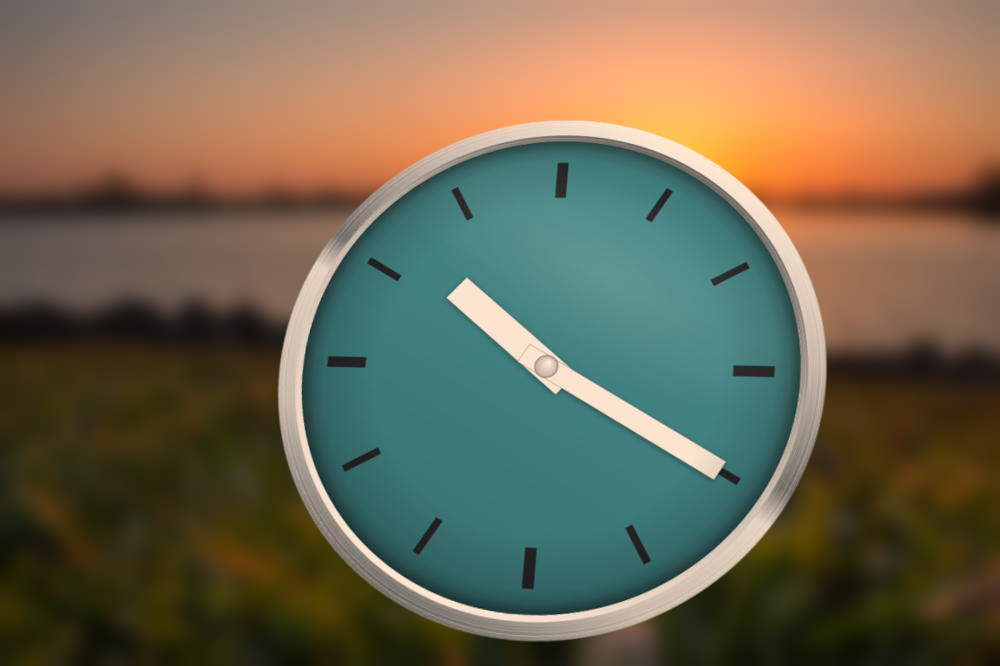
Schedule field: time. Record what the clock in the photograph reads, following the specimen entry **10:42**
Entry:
**10:20**
